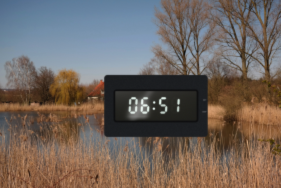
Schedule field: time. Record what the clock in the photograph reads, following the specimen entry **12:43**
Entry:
**6:51**
